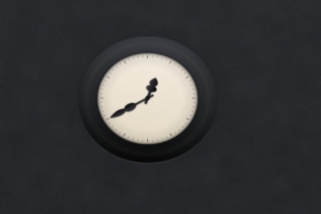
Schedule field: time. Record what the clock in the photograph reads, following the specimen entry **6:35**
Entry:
**12:40**
